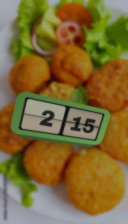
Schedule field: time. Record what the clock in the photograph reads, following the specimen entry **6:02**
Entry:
**2:15**
